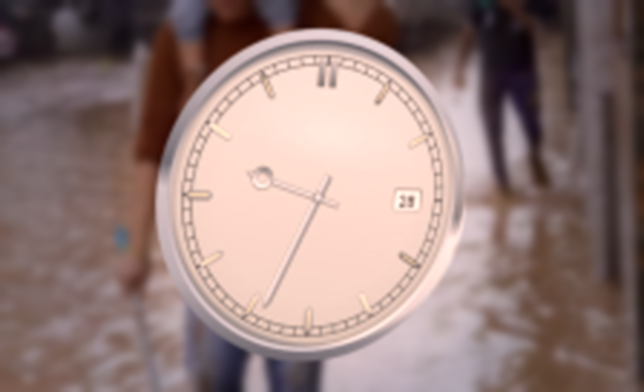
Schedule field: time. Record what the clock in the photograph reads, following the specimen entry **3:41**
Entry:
**9:34**
